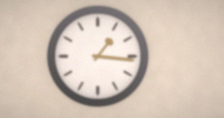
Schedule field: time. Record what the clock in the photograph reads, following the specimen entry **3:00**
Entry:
**1:16**
